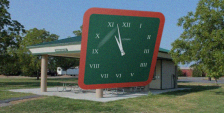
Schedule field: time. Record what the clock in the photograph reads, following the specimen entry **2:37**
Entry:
**10:57**
